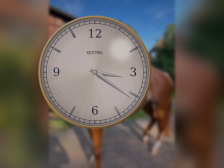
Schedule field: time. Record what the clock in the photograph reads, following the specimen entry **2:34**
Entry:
**3:21**
